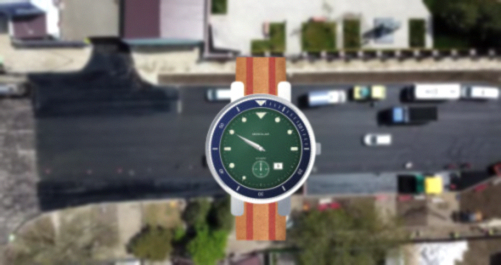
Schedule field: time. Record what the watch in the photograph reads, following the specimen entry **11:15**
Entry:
**9:50**
